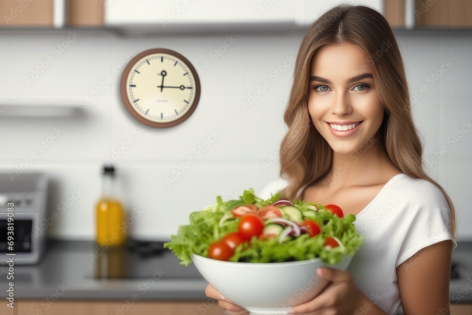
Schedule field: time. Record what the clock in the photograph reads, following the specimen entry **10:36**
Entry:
**12:15**
